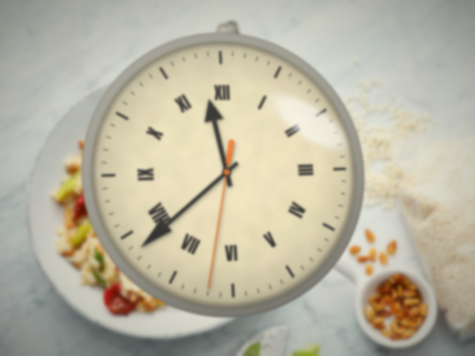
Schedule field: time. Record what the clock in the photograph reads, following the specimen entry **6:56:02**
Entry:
**11:38:32**
